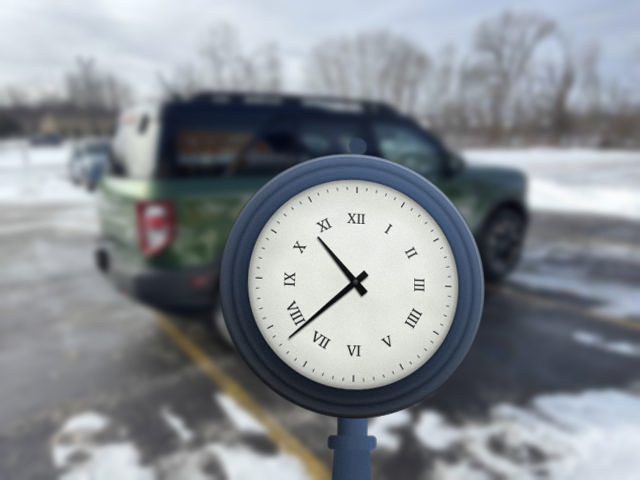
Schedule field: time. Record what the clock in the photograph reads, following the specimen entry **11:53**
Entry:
**10:38**
